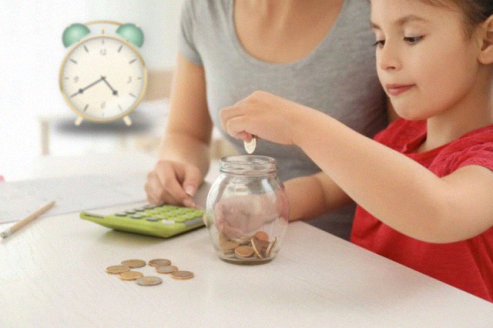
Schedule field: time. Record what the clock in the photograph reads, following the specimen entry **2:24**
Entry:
**4:40**
